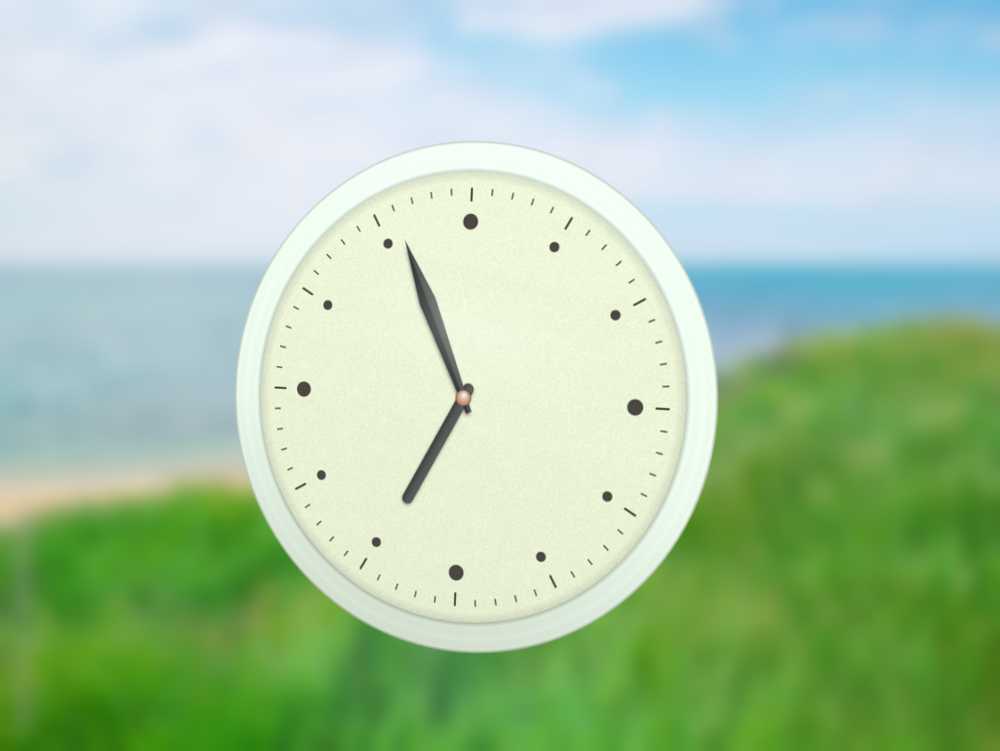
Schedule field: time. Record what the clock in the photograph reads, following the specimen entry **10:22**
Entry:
**6:56**
